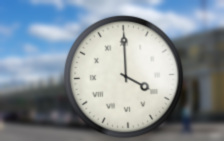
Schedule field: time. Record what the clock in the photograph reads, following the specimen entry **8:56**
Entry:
**4:00**
